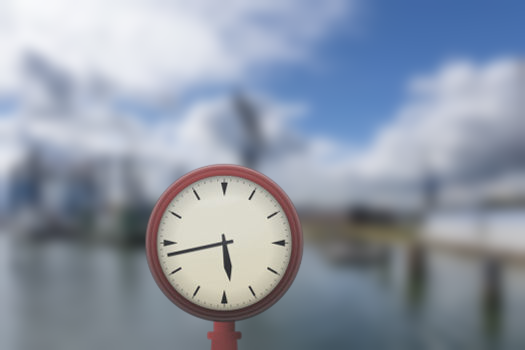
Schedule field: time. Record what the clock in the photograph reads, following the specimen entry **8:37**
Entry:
**5:43**
